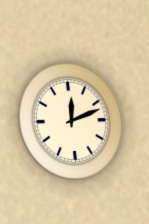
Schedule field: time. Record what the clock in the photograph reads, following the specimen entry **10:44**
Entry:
**12:12**
